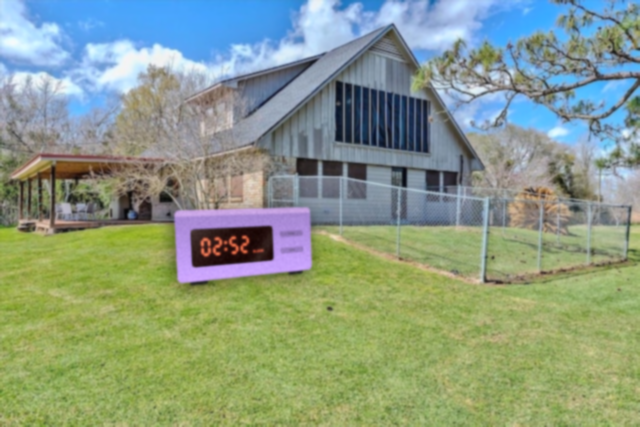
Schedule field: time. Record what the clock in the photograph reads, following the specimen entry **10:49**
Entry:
**2:52**
